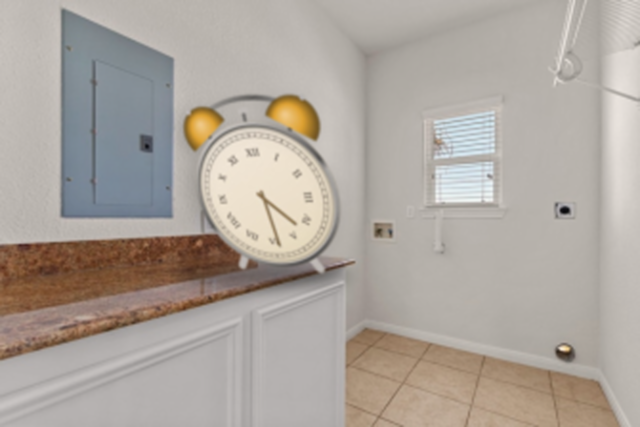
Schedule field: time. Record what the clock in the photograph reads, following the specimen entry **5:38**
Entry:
**4:29**
